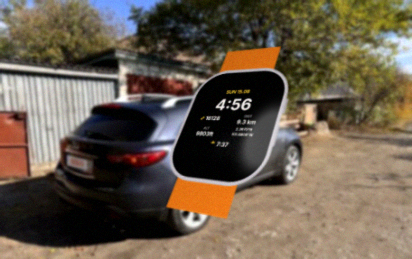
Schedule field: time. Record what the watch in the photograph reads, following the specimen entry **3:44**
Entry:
**4:56**
